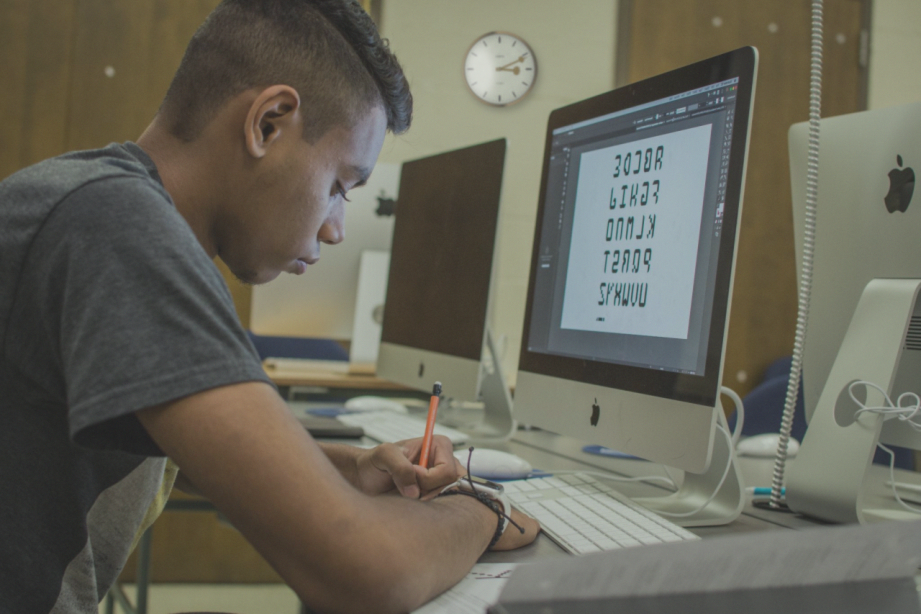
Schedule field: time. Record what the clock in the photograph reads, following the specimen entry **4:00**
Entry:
**3:11**
